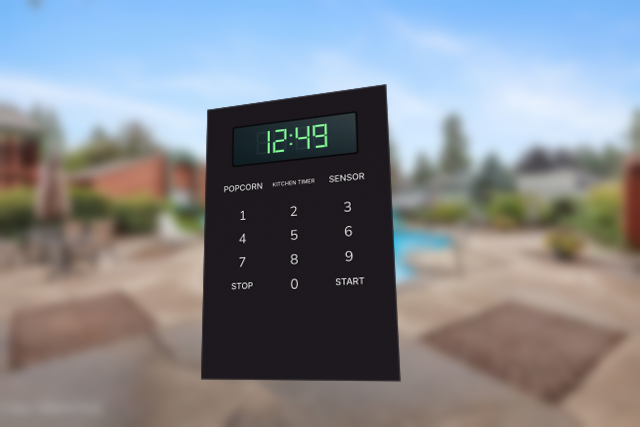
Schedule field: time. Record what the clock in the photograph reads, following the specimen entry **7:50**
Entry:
**12:49**
